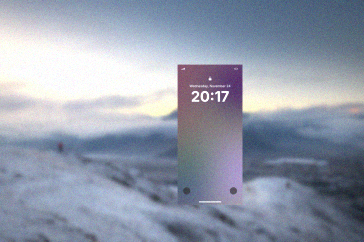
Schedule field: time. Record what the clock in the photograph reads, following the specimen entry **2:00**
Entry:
**20:17**
